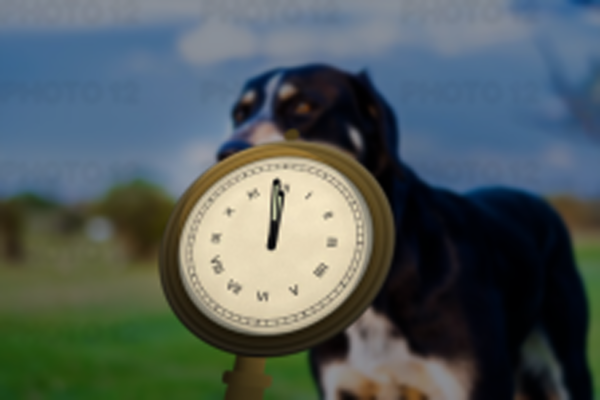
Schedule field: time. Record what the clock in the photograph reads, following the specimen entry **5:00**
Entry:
**11:59**
